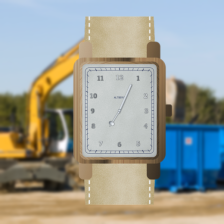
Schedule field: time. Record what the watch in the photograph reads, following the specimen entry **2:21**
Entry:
**7:04**
